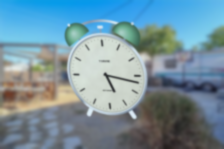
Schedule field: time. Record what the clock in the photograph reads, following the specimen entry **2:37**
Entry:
**5:17**
